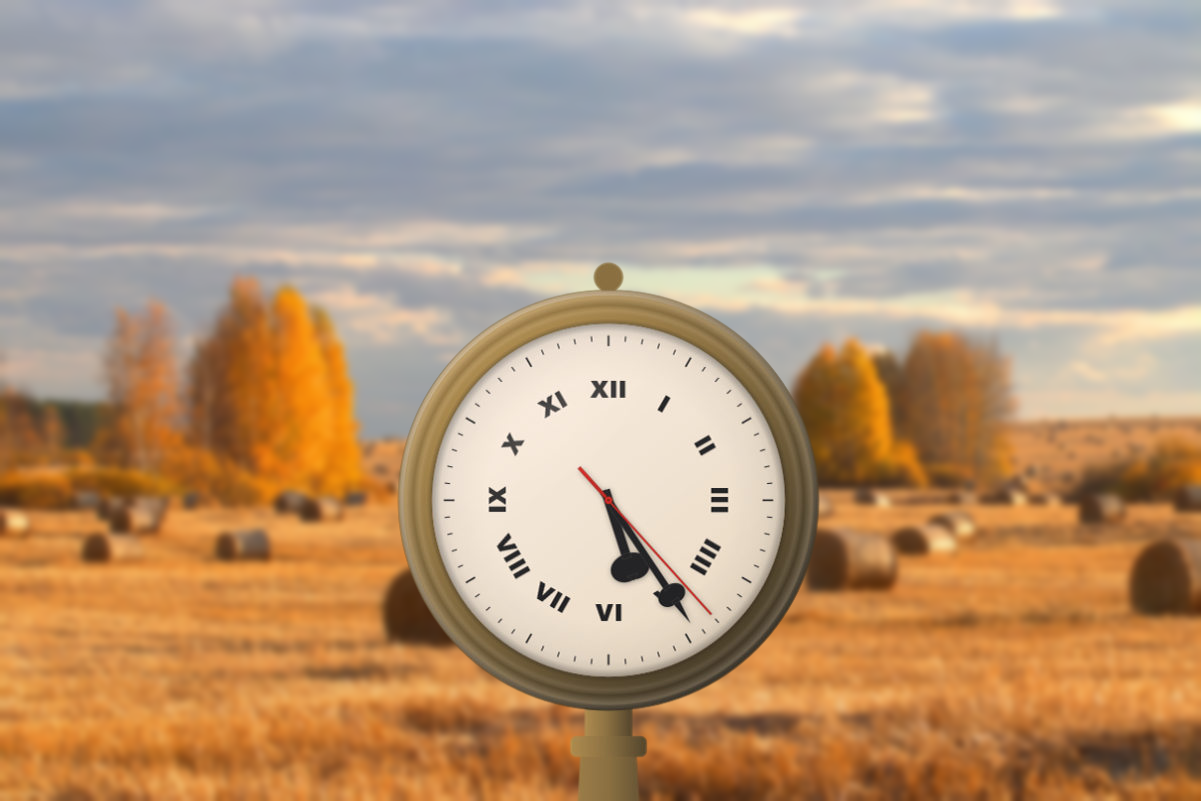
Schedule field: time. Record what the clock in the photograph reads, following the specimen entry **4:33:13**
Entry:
**5:24:23**
